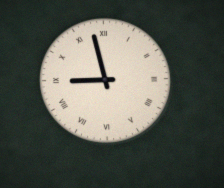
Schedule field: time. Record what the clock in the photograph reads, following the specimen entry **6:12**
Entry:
**8:58**
